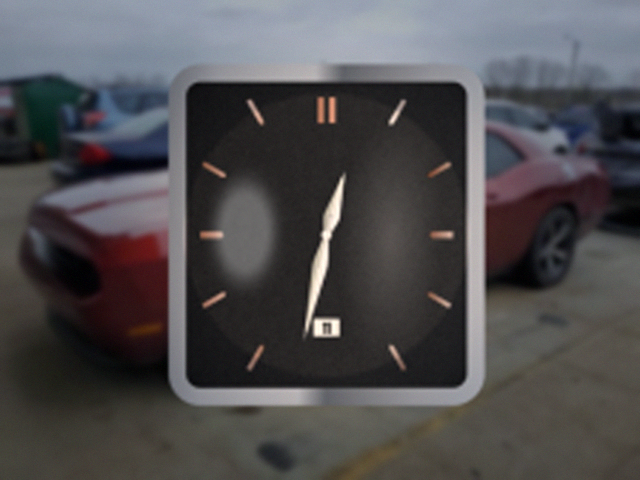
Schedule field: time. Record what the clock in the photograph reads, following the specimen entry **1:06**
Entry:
**12:32**
